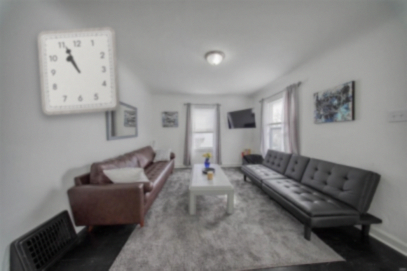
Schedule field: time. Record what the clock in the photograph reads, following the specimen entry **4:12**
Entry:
**10:56**
